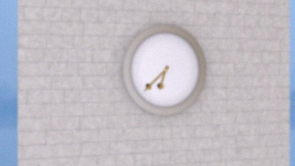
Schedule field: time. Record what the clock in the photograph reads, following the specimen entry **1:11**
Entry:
**6:38**
